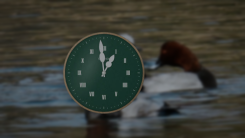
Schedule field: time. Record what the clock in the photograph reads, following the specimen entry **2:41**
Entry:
**12:59**
